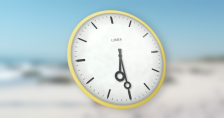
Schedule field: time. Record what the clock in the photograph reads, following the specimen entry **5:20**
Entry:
**6:30**
